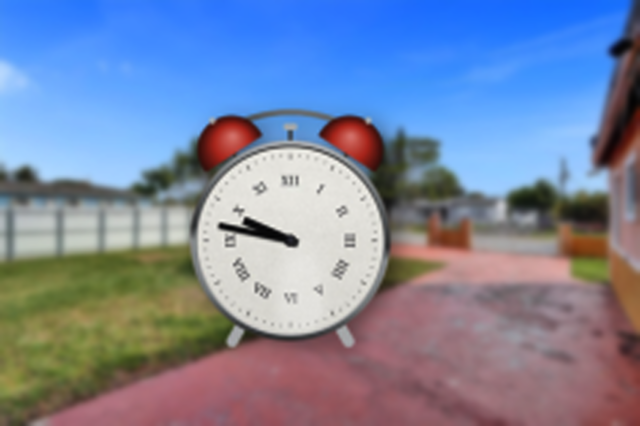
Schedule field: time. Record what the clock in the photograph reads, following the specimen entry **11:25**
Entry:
**9:47**
